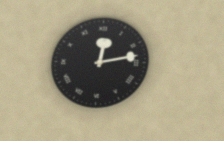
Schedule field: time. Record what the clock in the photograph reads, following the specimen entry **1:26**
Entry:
**12:13**
